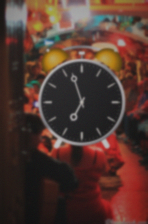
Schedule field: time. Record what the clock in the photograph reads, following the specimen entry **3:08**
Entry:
**6:57**
